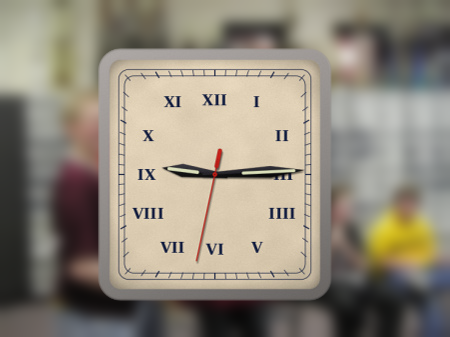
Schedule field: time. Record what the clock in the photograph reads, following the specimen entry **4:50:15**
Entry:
**9:14:32**
